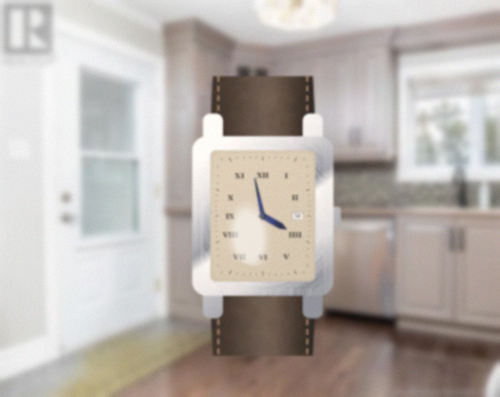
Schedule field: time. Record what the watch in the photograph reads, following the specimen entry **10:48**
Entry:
**3:58**
